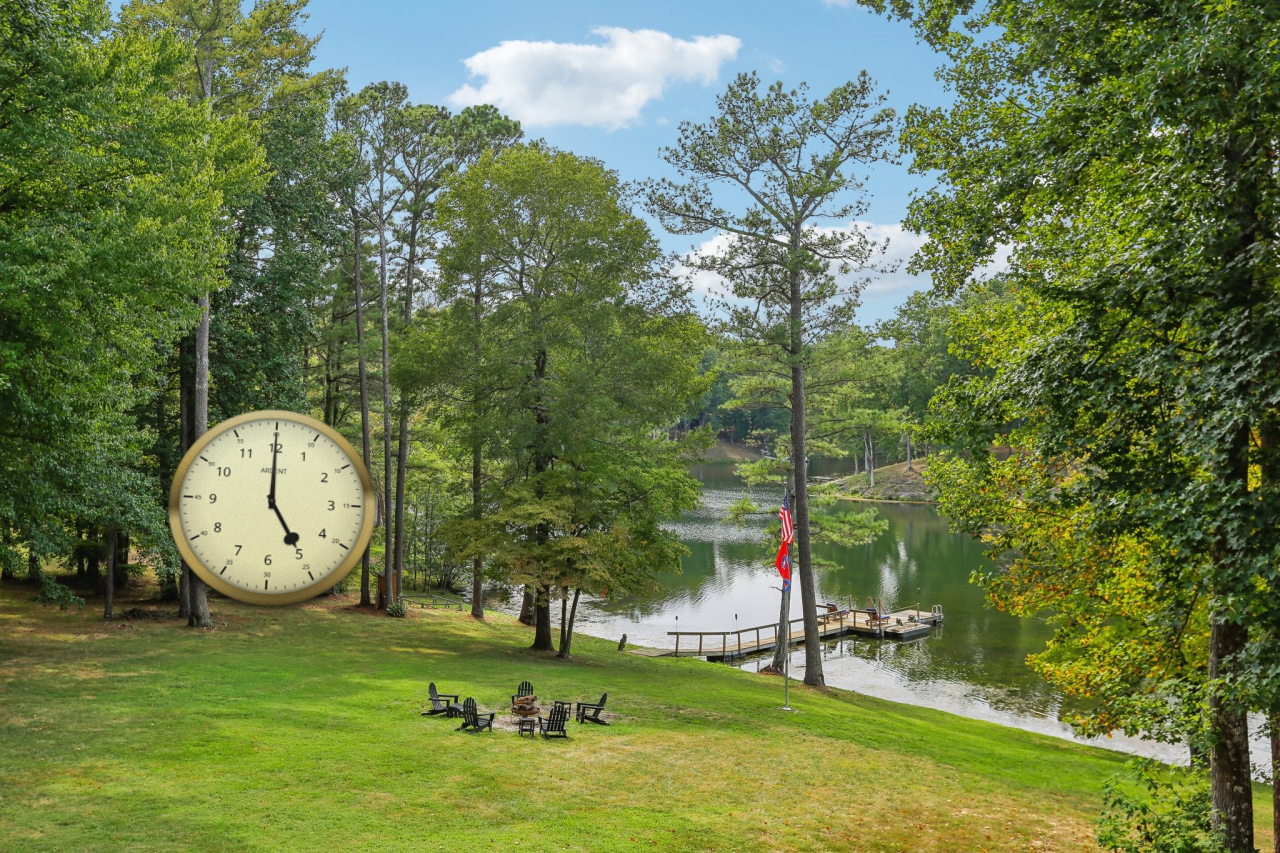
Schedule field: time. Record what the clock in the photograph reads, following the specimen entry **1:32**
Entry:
**5:00**
